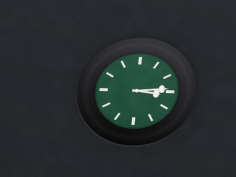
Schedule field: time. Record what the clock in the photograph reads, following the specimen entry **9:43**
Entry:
**3:14**
